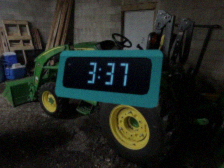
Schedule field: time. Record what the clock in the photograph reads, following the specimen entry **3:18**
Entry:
**3:37**
